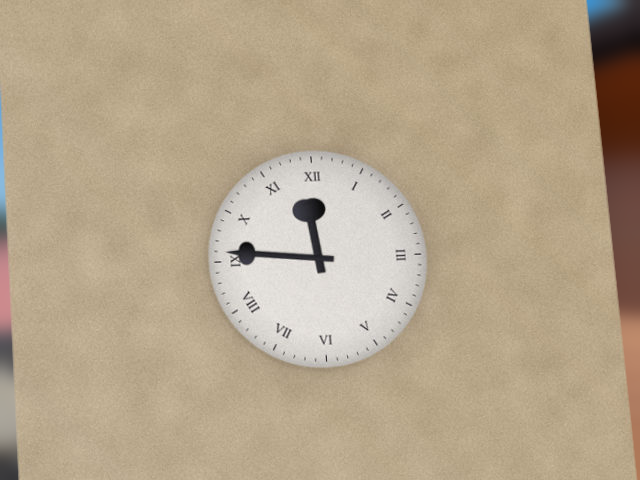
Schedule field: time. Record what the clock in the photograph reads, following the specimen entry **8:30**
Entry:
**11:46**
